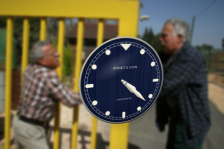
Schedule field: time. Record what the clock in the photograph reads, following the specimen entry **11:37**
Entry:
**4:22**
